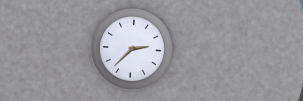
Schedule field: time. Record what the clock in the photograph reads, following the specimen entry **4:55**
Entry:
**2:37**
